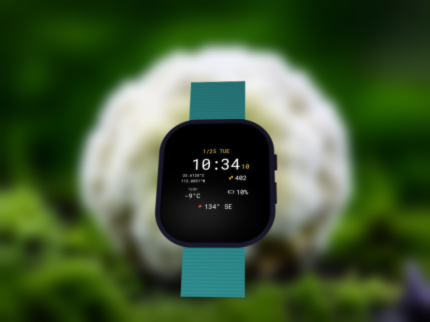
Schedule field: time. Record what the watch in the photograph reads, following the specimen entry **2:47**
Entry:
**10:34**
